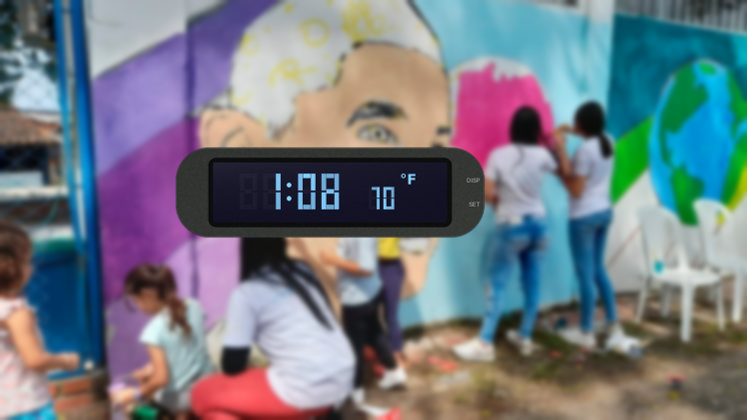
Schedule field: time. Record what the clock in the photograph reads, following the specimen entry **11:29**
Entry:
**1:08**
